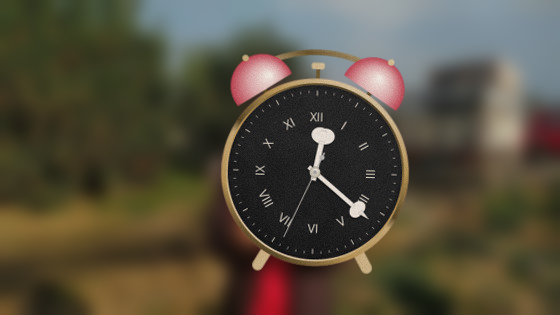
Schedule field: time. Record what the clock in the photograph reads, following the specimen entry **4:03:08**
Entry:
**12:21:34**
